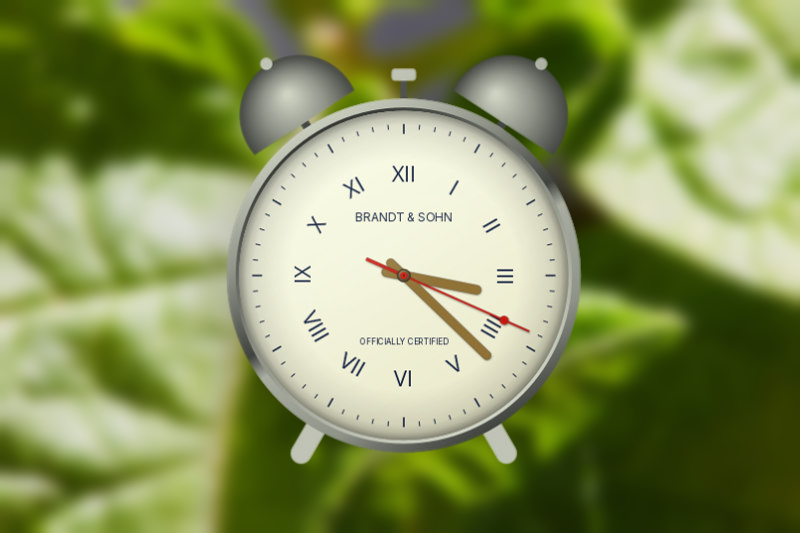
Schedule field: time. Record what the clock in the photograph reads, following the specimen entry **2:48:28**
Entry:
**3:22:19**
